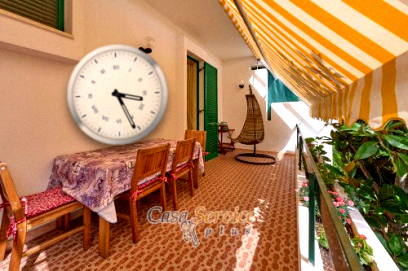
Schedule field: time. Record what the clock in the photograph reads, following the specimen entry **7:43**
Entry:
**3:26**
